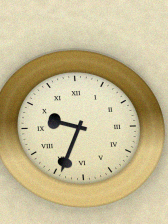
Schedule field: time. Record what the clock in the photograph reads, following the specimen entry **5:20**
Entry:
**9:34**
